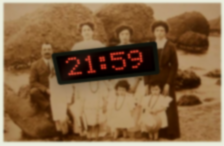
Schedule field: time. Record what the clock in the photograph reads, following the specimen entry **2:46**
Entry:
**21:59**
